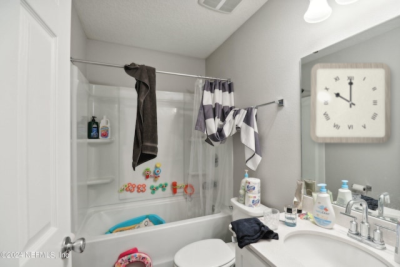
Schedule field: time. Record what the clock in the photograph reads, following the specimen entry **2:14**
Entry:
**10:00**
